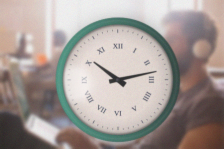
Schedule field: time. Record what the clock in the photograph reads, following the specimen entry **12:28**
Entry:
**10:13**
